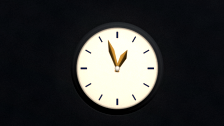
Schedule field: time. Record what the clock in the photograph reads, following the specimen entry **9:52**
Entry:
**12:57**
